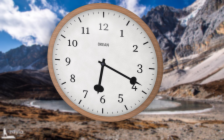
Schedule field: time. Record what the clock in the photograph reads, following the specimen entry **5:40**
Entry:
**6:19**
